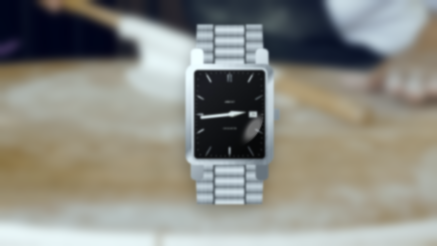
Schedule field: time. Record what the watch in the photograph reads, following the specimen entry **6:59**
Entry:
**2:44**
